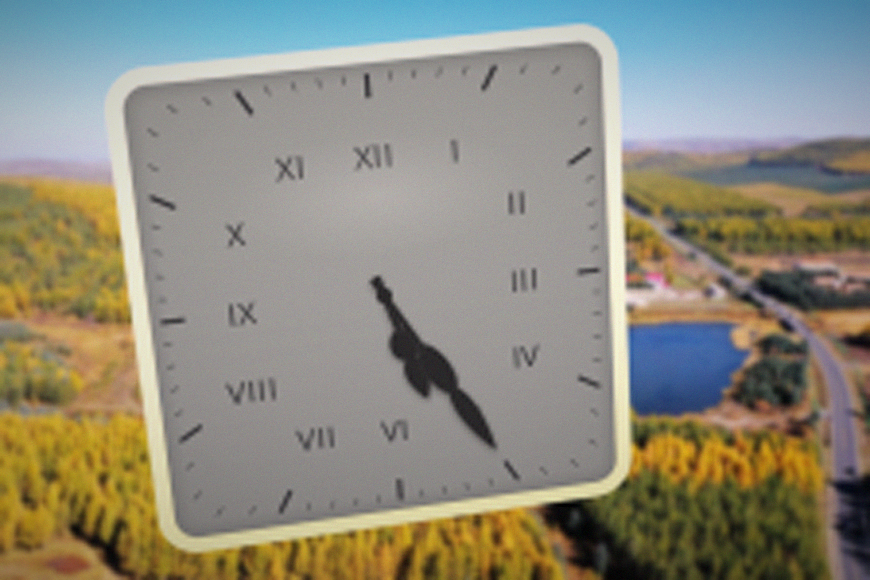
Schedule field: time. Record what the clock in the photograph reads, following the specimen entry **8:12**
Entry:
**5:25**
